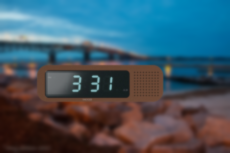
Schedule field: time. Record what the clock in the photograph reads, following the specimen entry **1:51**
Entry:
**3:31**
